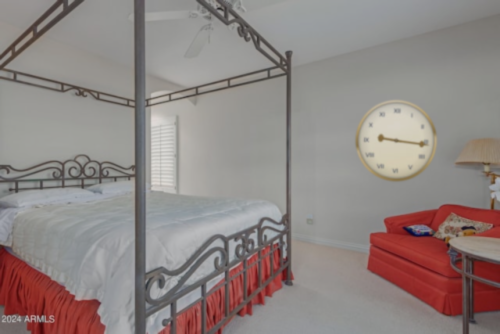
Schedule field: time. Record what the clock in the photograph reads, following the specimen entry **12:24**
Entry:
**9:16**
